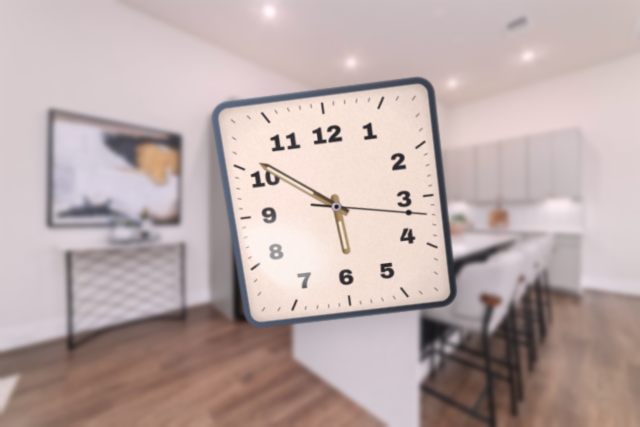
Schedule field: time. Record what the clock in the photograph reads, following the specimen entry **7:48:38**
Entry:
**5:51:17**
